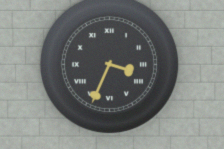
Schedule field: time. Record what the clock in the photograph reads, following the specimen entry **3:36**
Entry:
**3:34**
